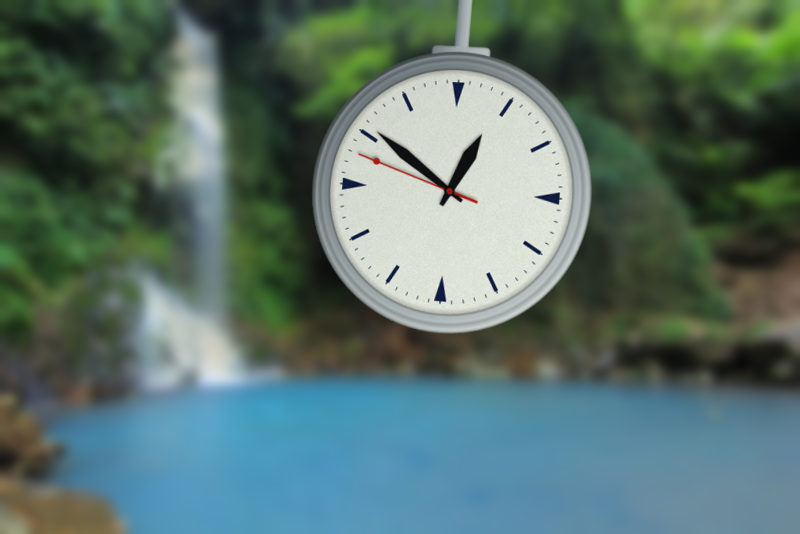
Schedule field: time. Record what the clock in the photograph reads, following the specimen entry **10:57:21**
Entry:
**12:50:48**
